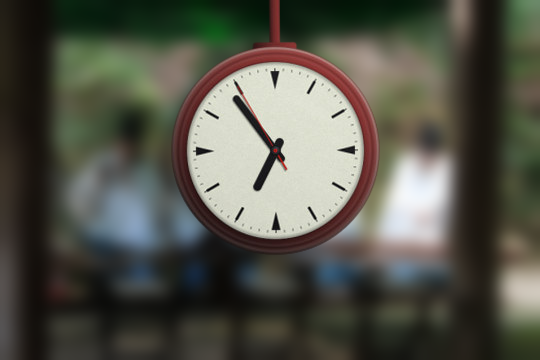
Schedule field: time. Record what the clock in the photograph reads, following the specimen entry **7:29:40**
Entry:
**6:53:55**
